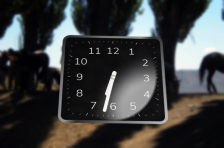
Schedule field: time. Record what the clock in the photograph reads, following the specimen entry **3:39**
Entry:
**6:32**
